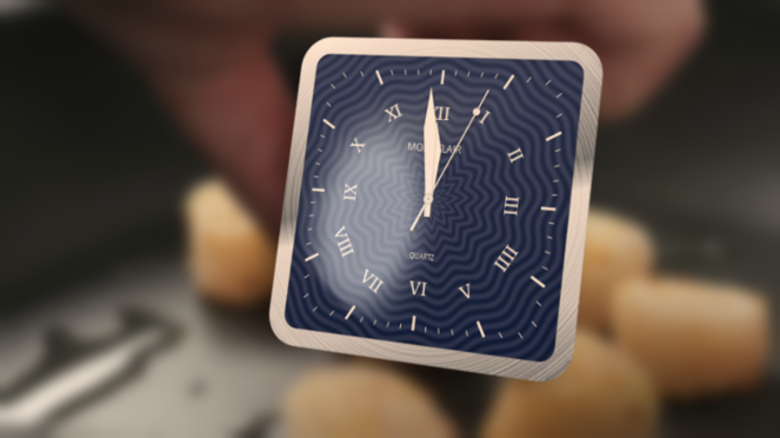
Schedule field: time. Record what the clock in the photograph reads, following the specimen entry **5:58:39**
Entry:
**11:59:04**
